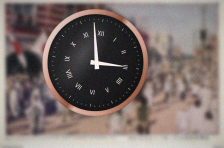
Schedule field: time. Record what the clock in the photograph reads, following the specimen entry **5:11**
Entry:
**2:58**
